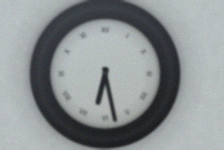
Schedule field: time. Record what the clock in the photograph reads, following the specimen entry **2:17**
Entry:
**6:28**
